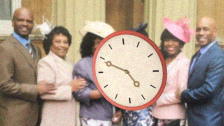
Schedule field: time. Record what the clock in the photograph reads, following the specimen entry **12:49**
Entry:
**4:49**
